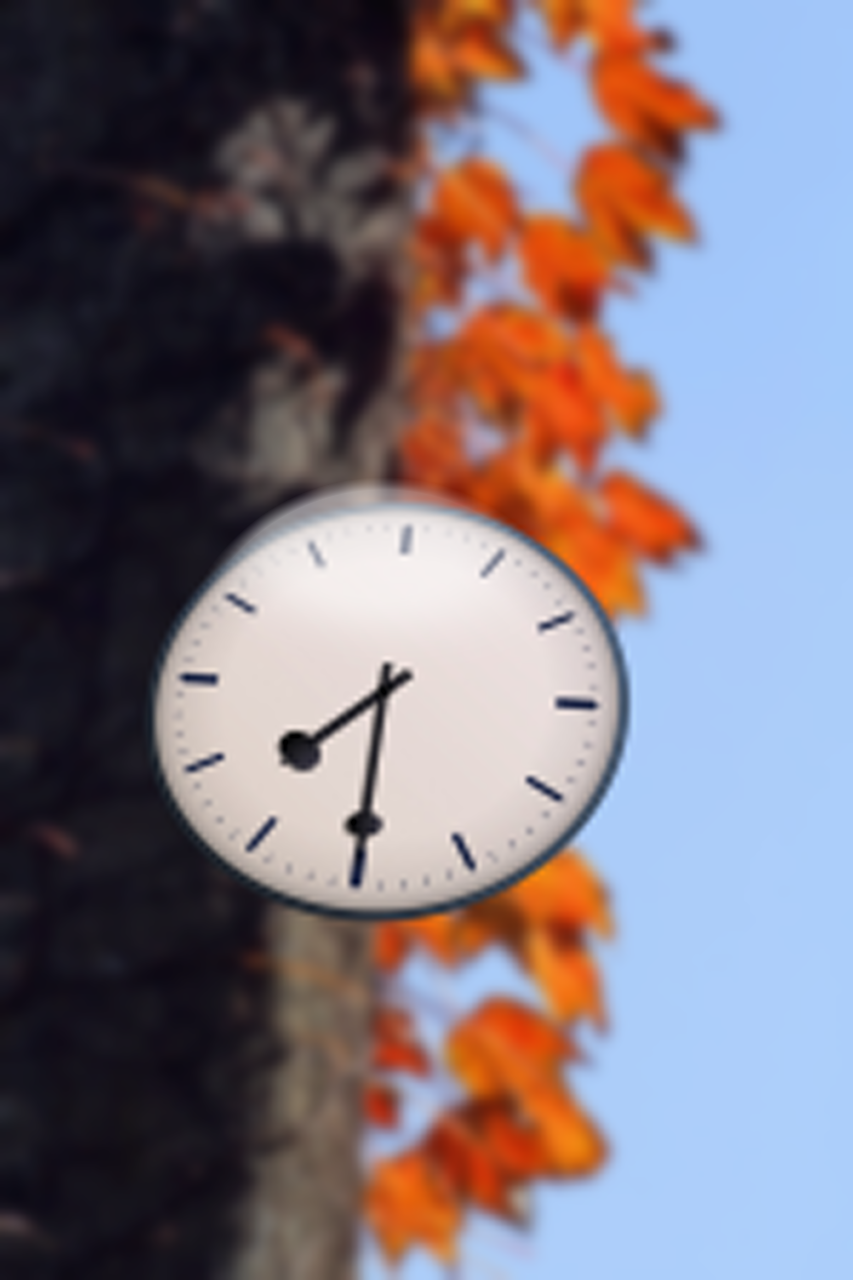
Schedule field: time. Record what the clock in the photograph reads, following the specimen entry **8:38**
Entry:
**7:30**
